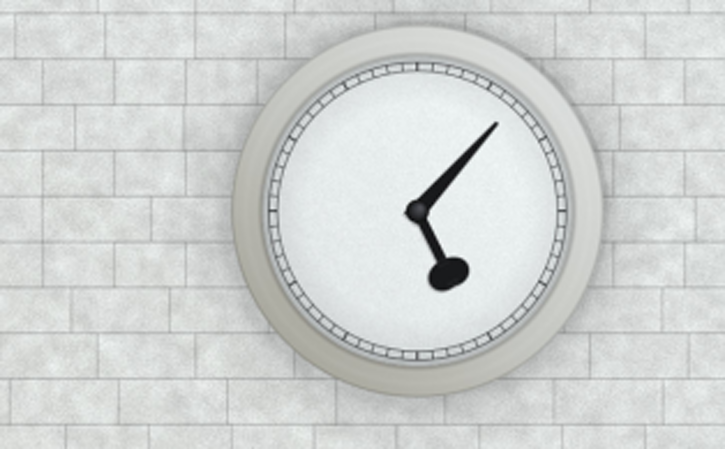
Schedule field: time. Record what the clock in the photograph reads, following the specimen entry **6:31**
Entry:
**5:07**
